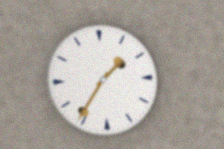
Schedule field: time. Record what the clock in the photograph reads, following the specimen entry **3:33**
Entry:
**1:36**
